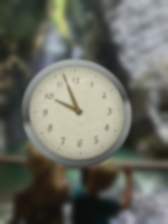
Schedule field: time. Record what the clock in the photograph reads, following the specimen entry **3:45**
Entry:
**9:57**
